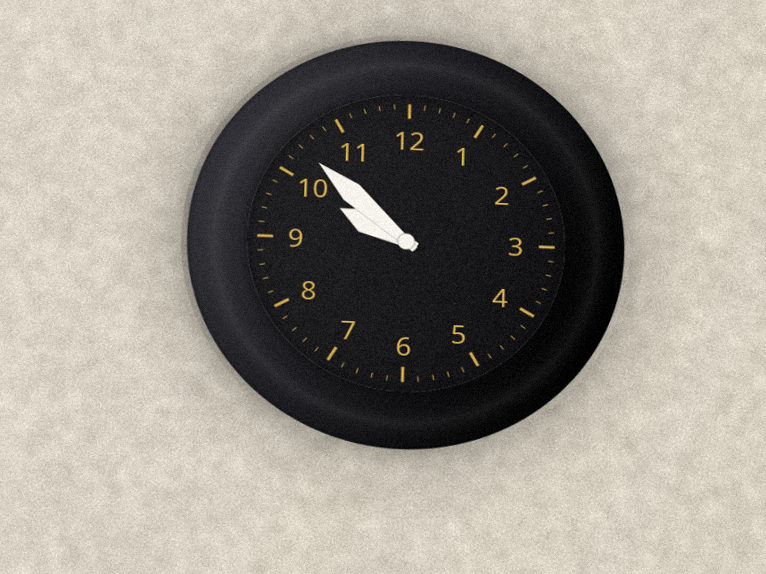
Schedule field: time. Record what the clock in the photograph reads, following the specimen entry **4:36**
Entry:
**9:52**
